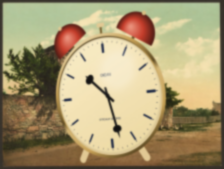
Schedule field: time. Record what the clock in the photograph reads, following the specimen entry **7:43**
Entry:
**10:28**
